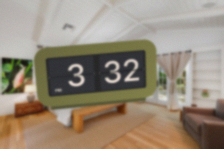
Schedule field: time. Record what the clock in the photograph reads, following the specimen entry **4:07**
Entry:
**3:32**
